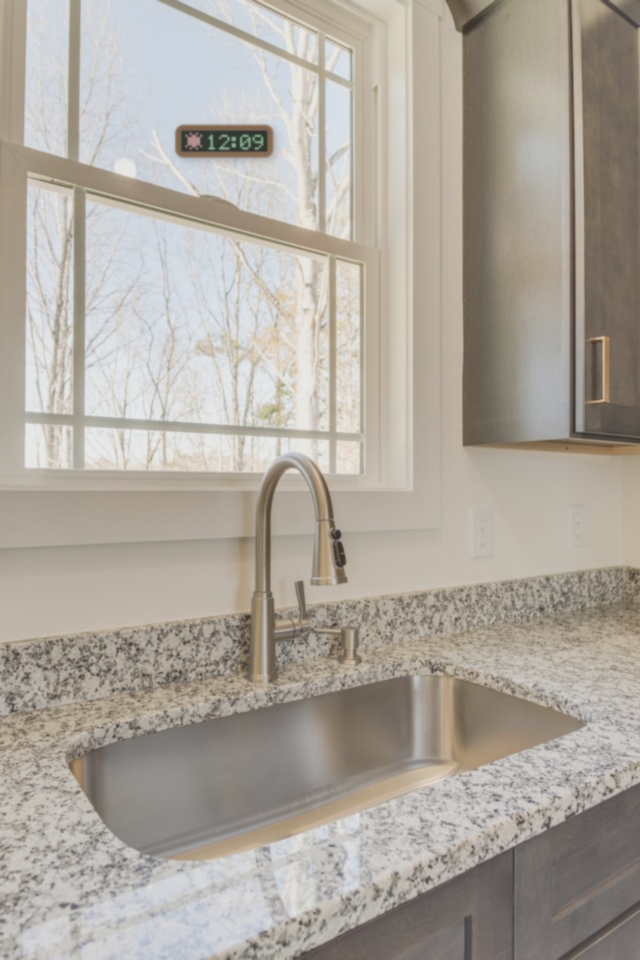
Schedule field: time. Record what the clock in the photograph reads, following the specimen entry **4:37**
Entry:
**12:09**
